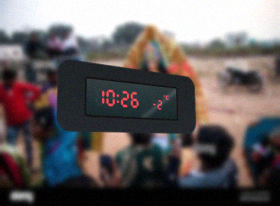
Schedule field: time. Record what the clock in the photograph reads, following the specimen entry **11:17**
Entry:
**10:26**
